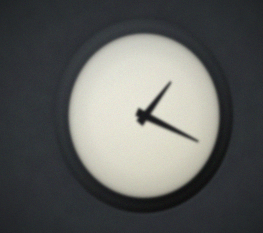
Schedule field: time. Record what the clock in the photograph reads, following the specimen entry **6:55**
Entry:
**1:19**
